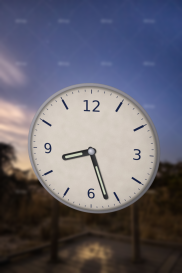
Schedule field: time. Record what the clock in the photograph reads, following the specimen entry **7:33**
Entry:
**8:27**
